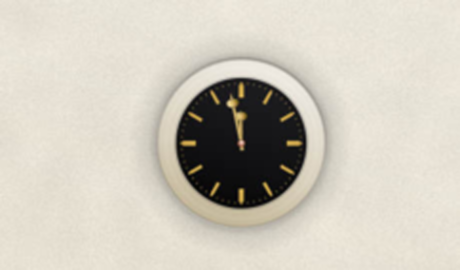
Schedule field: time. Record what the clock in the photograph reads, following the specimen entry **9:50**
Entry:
**11:58**
